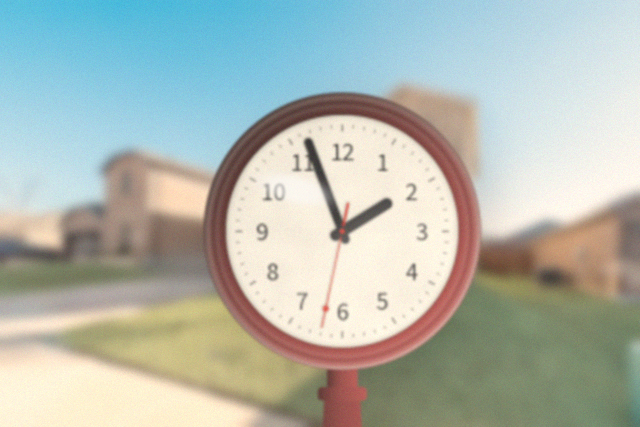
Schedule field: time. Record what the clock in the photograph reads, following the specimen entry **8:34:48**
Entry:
**1:56:32**
